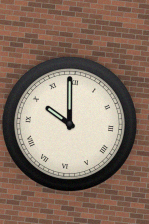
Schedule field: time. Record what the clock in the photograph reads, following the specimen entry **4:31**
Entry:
**9:59**
